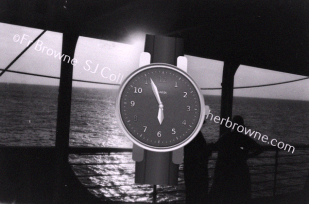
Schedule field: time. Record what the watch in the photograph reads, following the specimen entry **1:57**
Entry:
**5:56**
